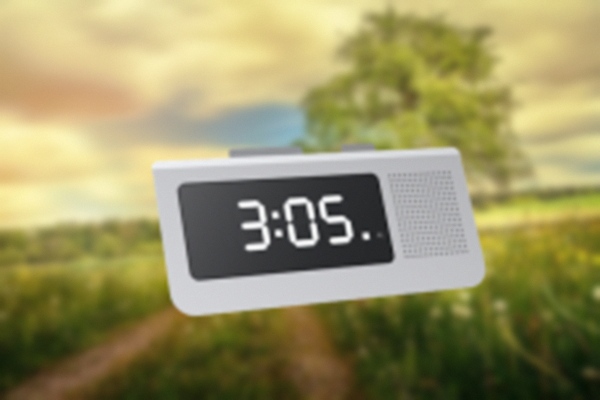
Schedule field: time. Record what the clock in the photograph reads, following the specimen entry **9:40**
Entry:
**3:05**
